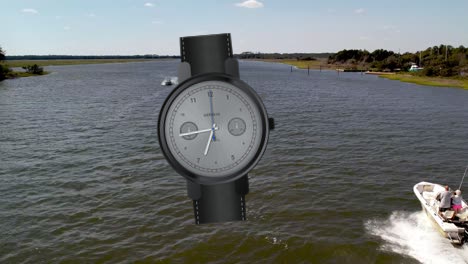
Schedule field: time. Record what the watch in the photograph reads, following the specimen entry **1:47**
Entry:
**6:44**
